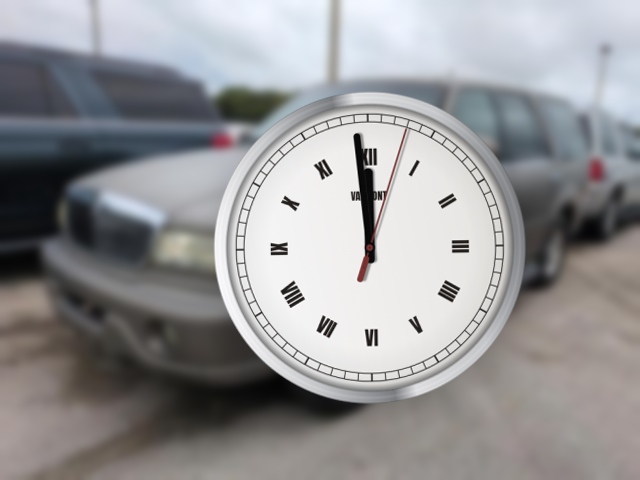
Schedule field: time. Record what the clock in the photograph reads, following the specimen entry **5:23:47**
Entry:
**11:59:03**
